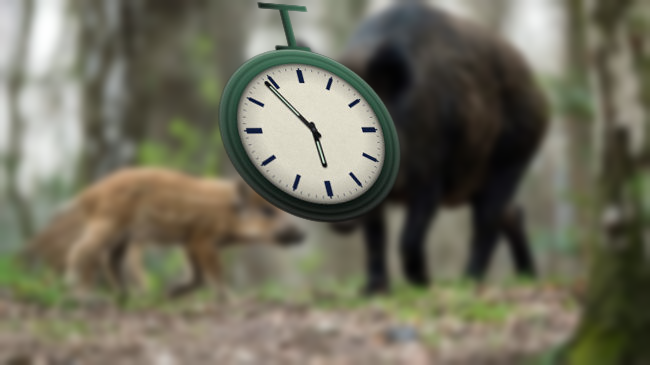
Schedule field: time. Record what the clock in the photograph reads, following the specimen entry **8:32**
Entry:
**5:54**
